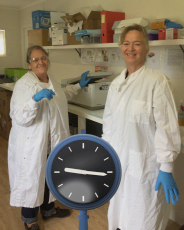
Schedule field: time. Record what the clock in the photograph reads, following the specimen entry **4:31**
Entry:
**9:16**
